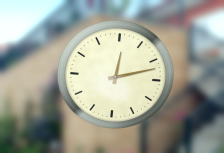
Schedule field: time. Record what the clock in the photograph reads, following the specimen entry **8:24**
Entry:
**12:12**
